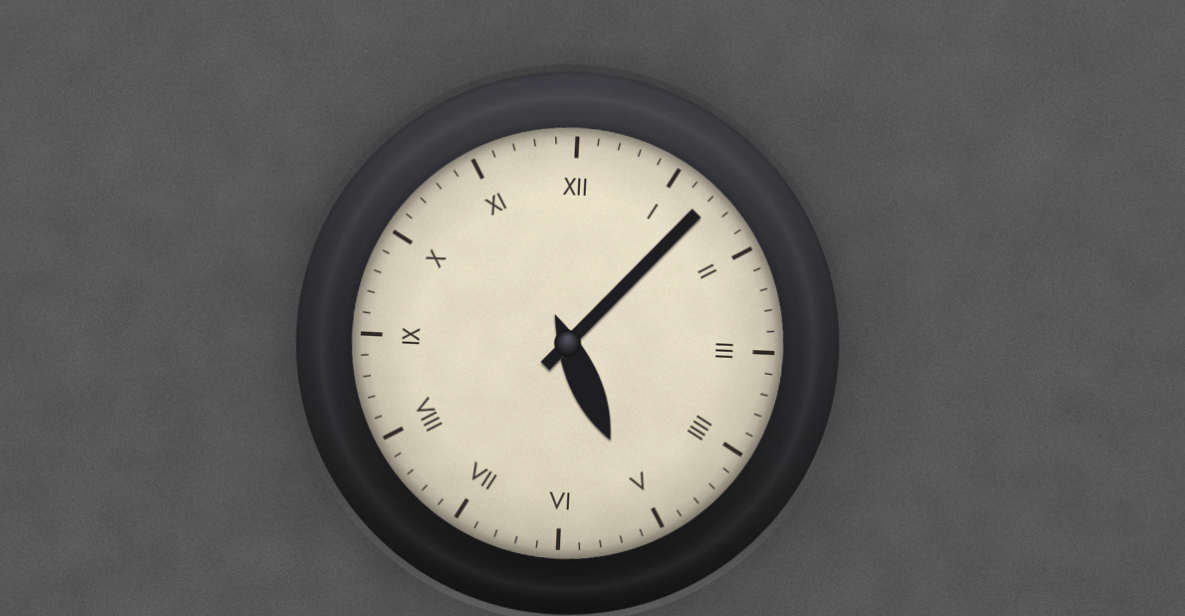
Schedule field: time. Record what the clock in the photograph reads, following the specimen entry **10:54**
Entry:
**5:07**
